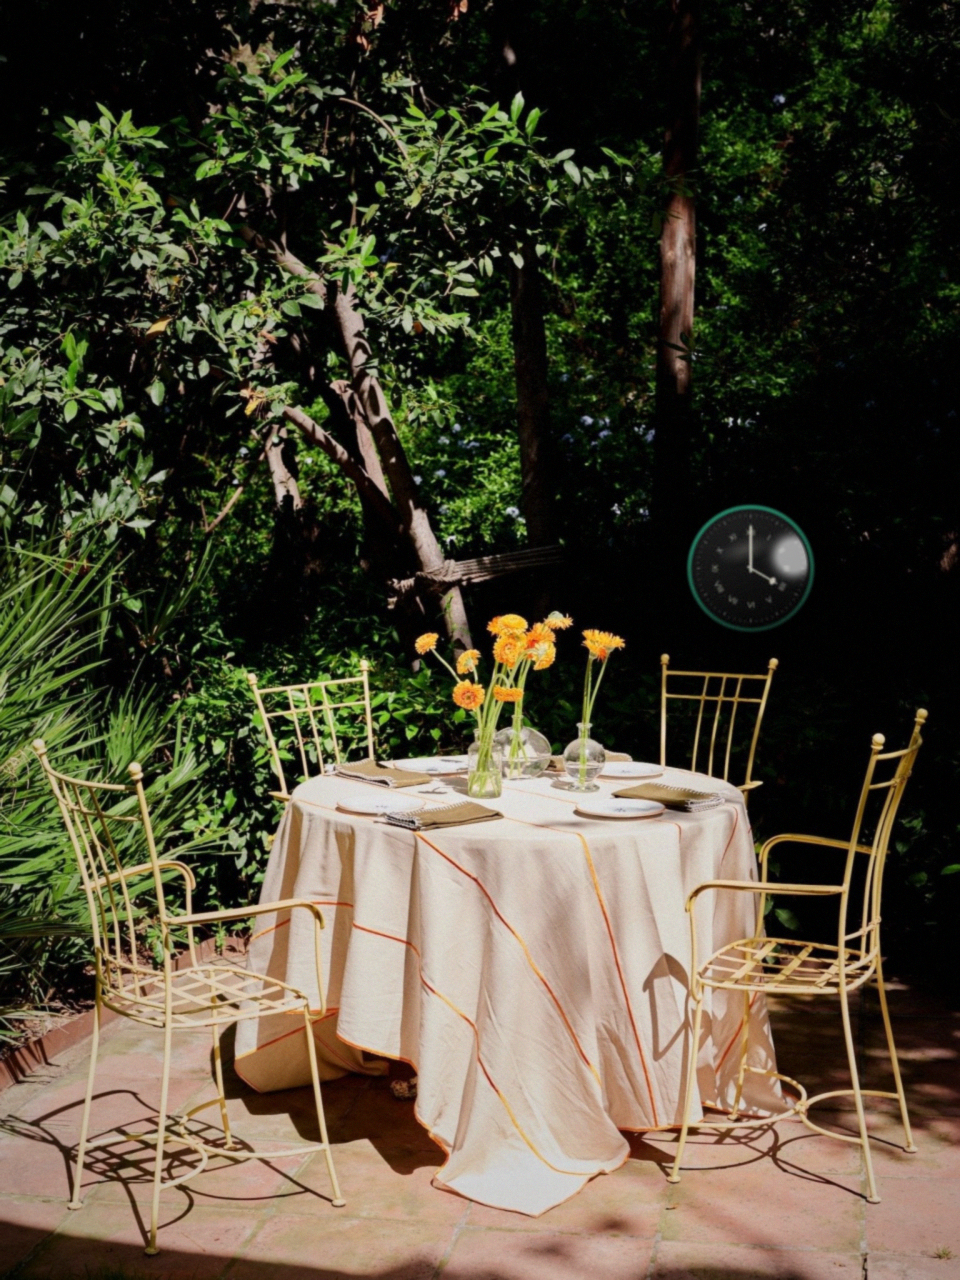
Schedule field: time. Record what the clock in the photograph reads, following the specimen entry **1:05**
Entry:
**4:00**
